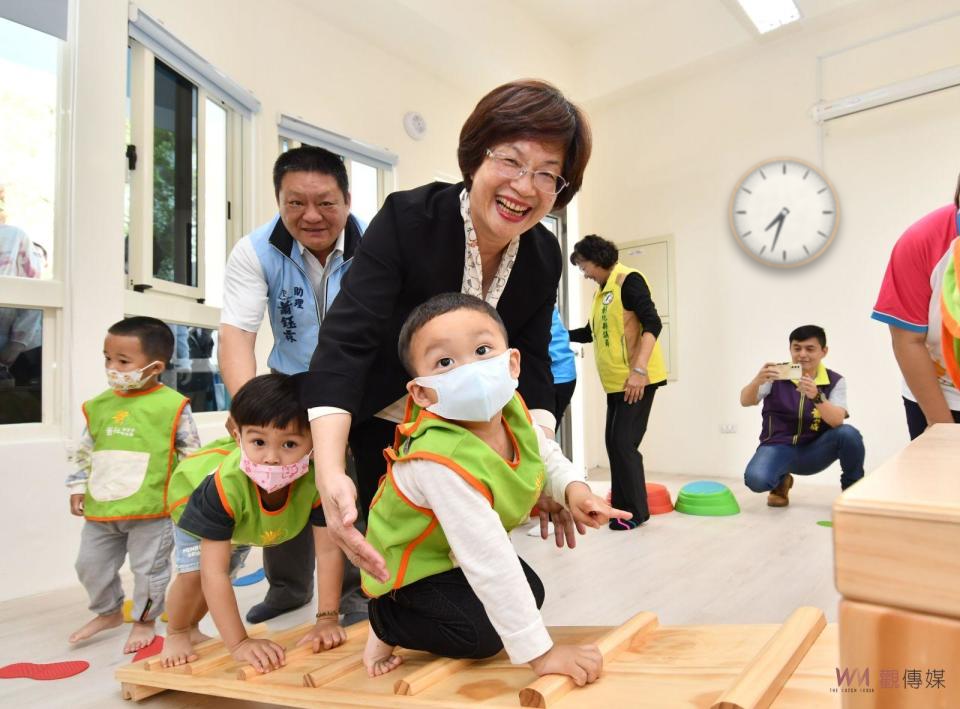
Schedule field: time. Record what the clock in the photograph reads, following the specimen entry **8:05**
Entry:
**7:33**
